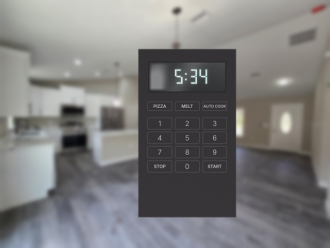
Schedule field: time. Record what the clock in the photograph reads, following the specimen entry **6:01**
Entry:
**5:34**
